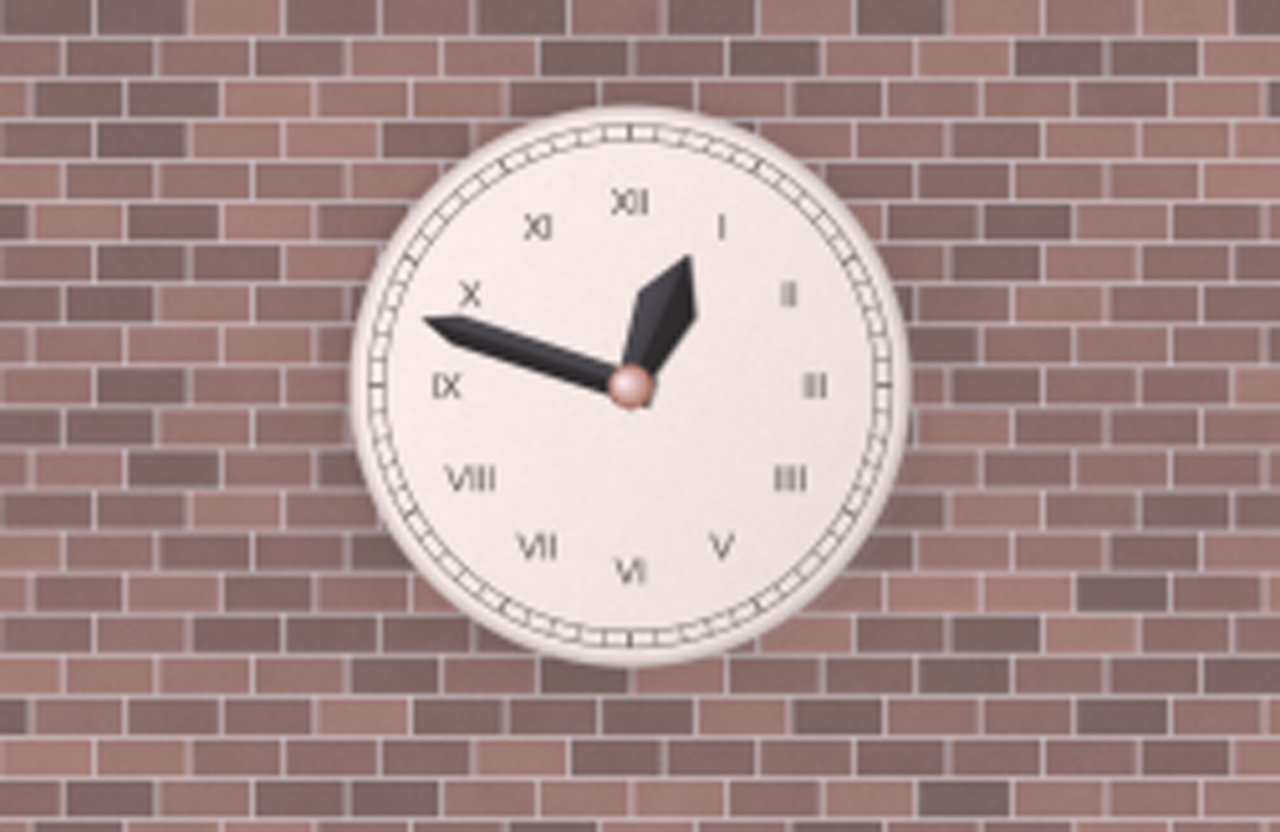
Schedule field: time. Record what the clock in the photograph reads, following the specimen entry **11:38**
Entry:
**12:48**
